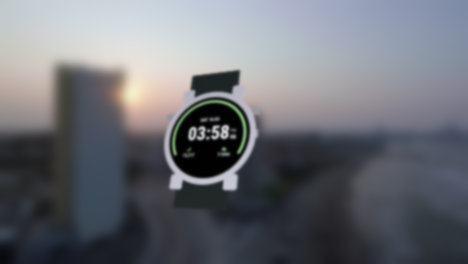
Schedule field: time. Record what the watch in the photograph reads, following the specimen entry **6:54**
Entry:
**3:58**
